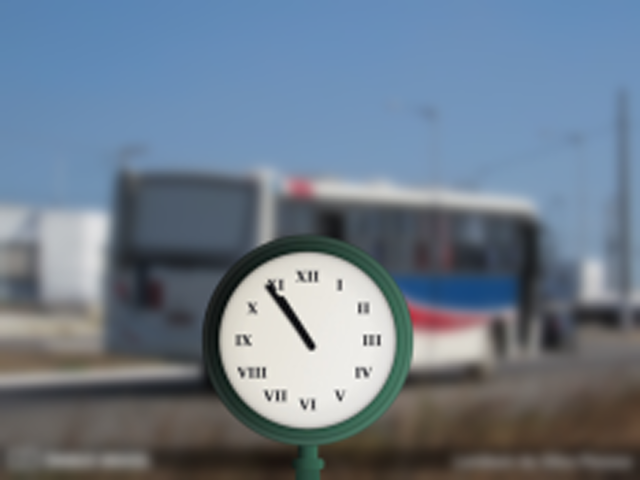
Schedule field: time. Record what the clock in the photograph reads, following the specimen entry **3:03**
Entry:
**10:54**
